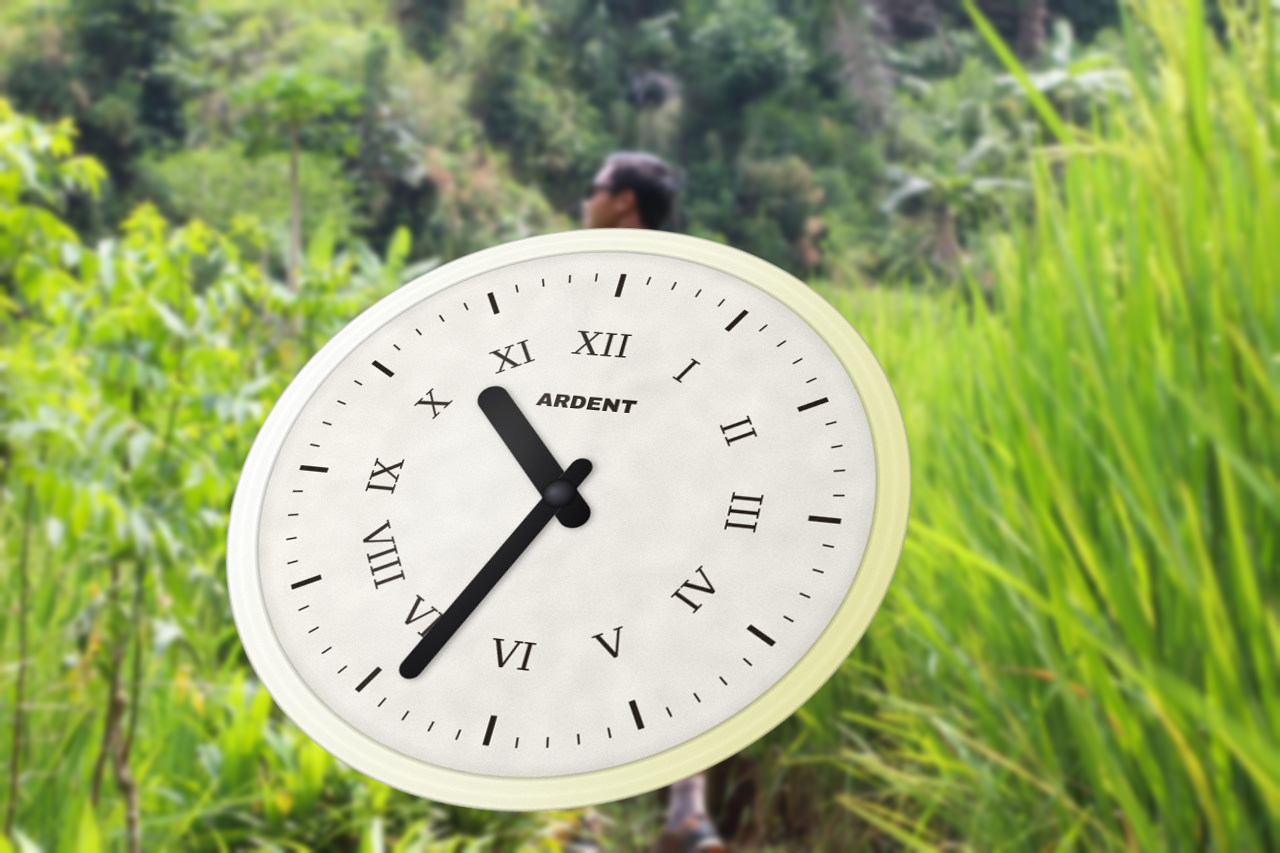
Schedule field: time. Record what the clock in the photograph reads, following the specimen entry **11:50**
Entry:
**10:34**
